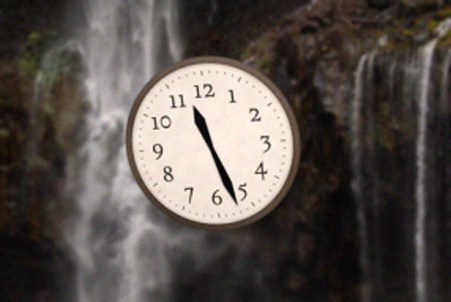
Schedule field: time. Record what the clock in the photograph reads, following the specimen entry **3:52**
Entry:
**11:27**
